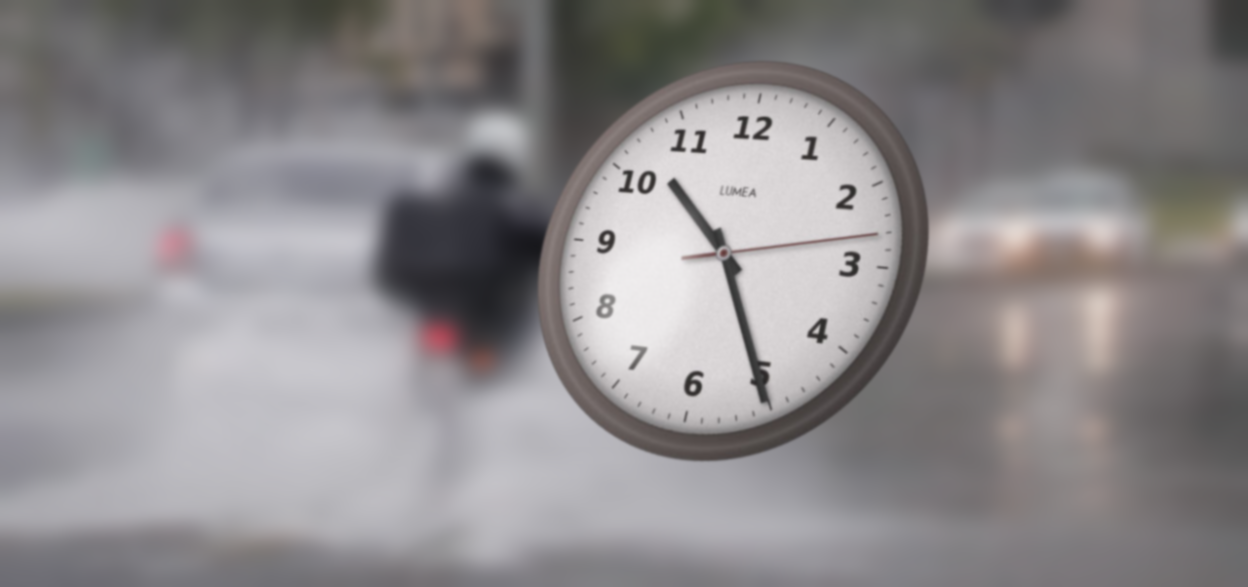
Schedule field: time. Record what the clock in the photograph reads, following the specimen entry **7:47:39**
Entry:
**10:25:13**
